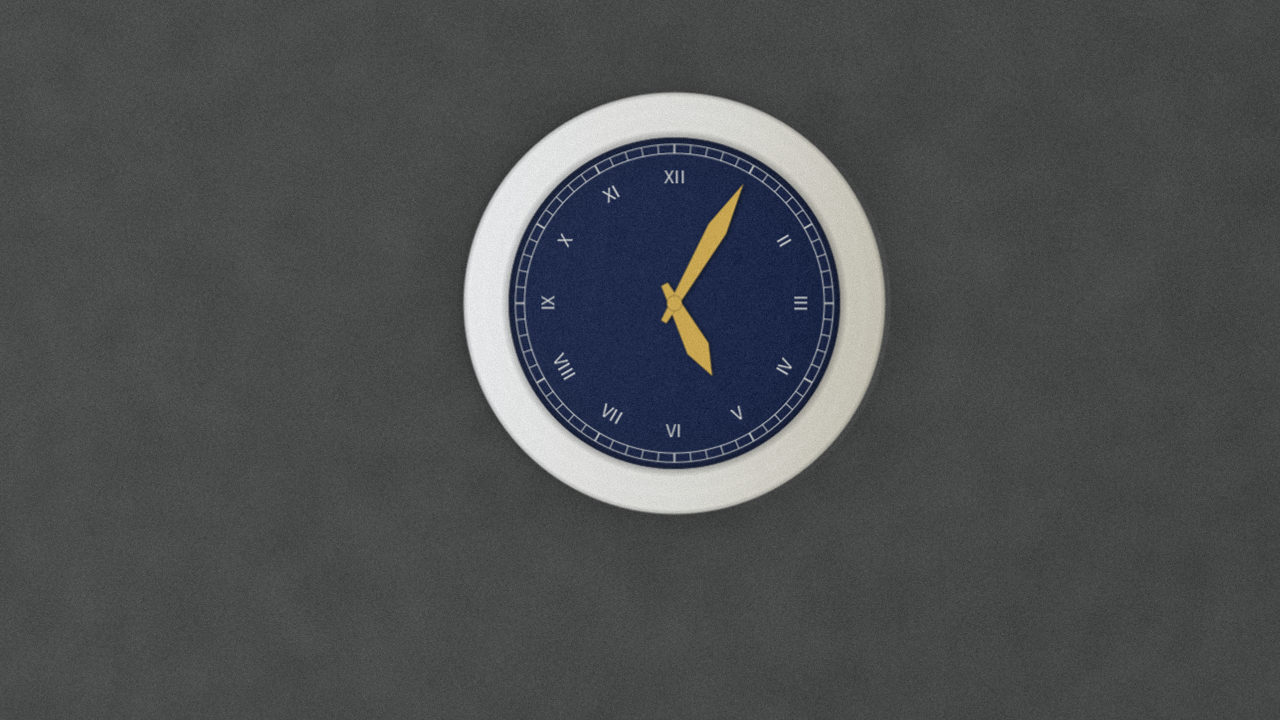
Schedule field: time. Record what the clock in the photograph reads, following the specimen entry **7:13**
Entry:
**5:05**
